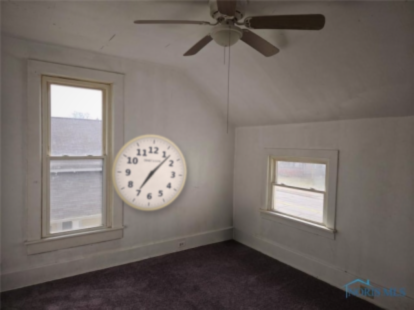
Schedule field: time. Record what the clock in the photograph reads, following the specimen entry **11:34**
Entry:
**7:07**
